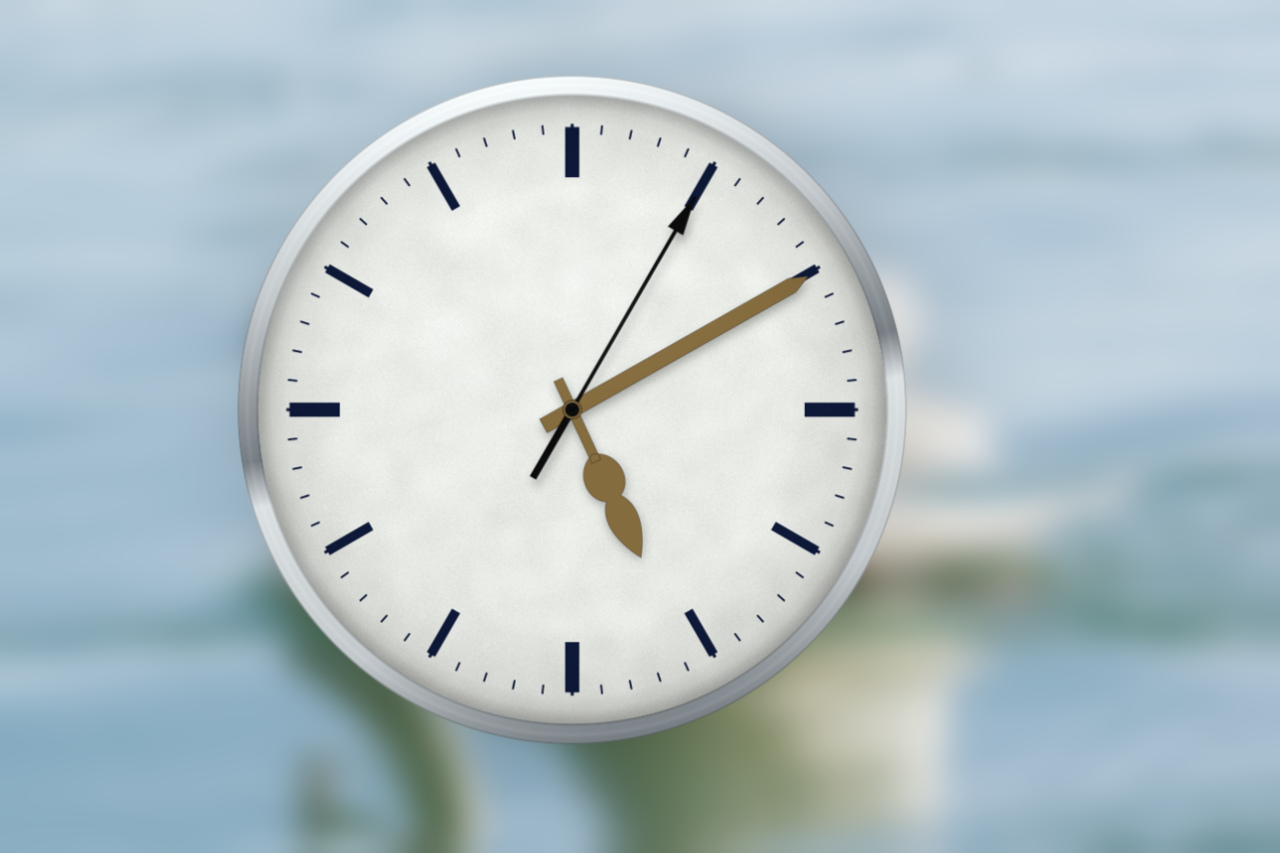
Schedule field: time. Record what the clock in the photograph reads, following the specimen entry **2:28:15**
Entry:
**5:10:05**
